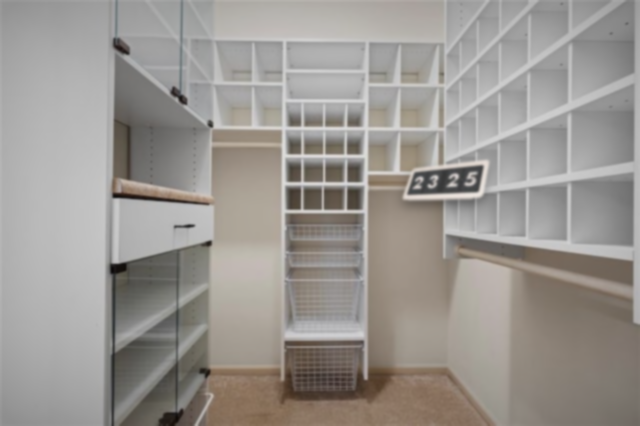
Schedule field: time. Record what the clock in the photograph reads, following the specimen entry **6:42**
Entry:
**23:25**
